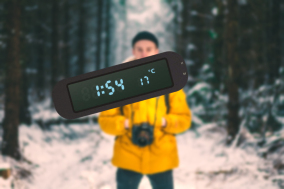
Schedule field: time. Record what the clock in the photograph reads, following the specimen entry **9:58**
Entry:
**1:54**
